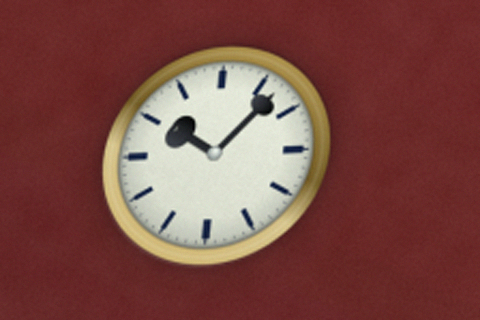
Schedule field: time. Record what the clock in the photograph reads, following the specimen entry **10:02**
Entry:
**10:07**
